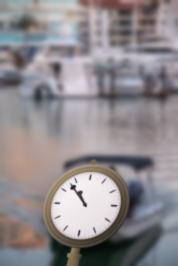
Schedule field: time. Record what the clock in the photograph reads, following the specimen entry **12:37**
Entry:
**10:53**
